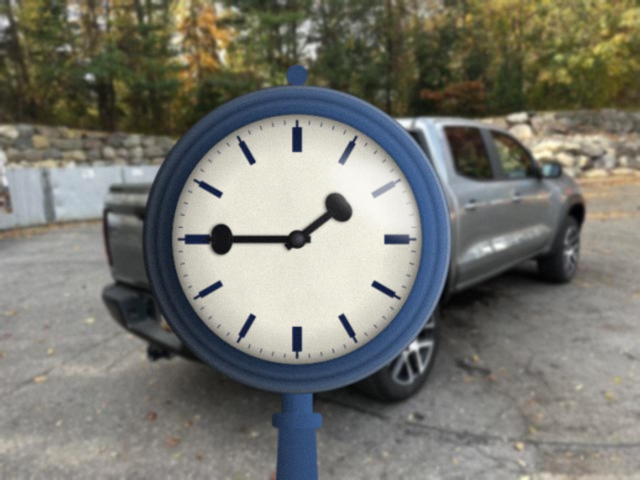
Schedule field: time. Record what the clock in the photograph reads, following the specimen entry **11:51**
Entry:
**1:45**
